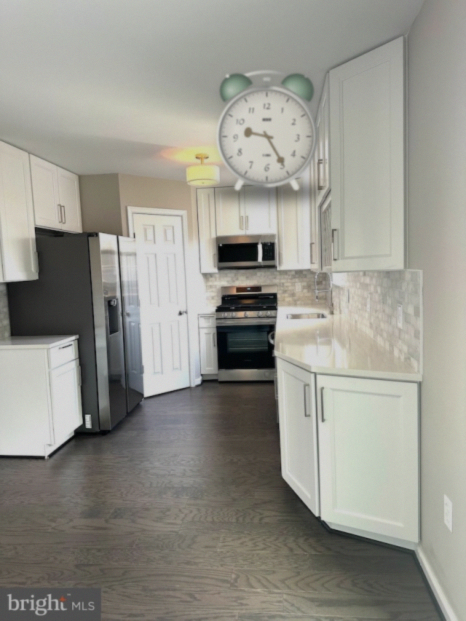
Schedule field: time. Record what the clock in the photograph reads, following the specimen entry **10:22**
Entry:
**9:25**
